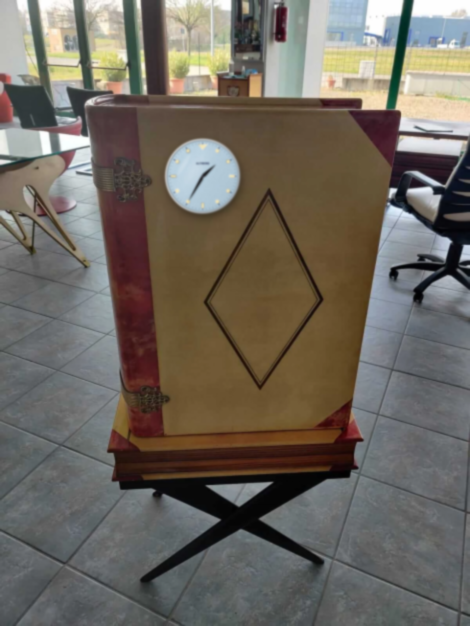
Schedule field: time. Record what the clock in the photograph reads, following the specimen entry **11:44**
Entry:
**1:35**
